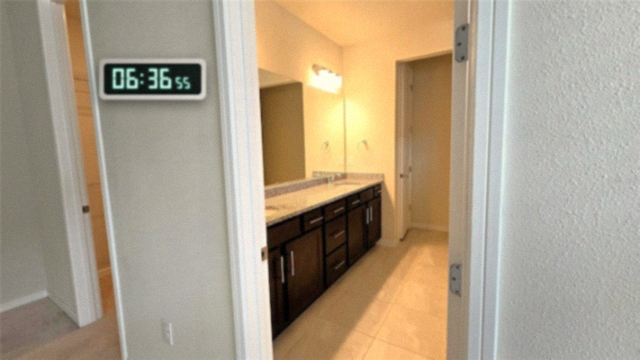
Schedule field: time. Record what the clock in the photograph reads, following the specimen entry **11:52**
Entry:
**6:36**
